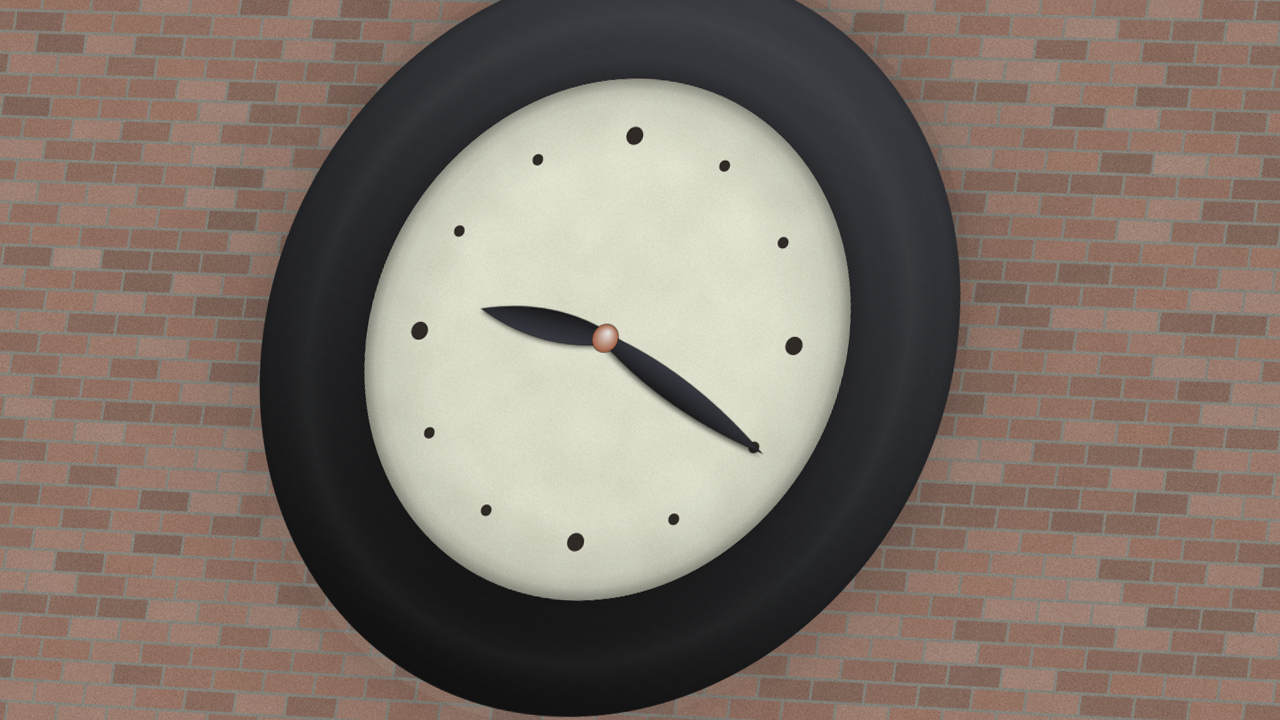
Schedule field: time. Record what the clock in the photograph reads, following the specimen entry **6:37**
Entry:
**9:20**
